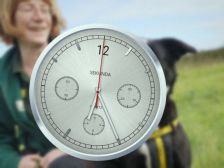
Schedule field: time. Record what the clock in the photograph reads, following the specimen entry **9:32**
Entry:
**6:25**
